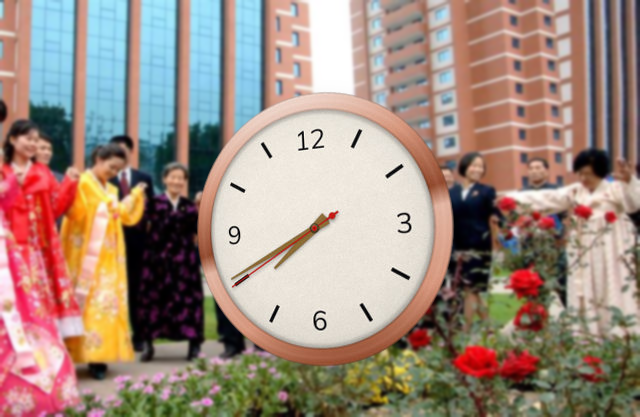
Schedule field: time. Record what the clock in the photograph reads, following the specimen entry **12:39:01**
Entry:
**7:40:40**
